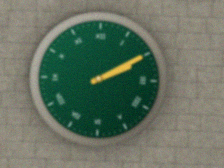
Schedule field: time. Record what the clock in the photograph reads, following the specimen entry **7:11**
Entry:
**2:10**
